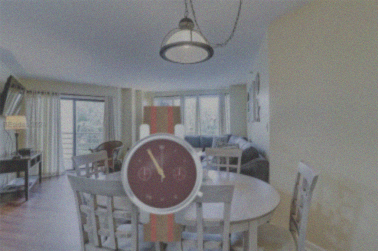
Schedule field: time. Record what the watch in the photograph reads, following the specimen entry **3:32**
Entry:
**10:55**
